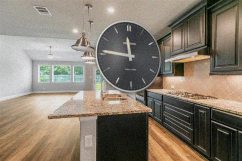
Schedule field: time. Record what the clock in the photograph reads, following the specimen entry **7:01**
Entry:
**11:46**
